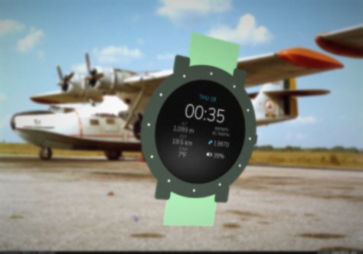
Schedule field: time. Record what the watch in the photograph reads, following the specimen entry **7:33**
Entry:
**0:35**
